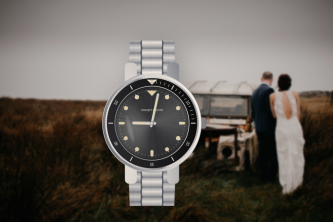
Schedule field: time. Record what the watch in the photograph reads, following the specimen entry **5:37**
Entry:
**9:02**
